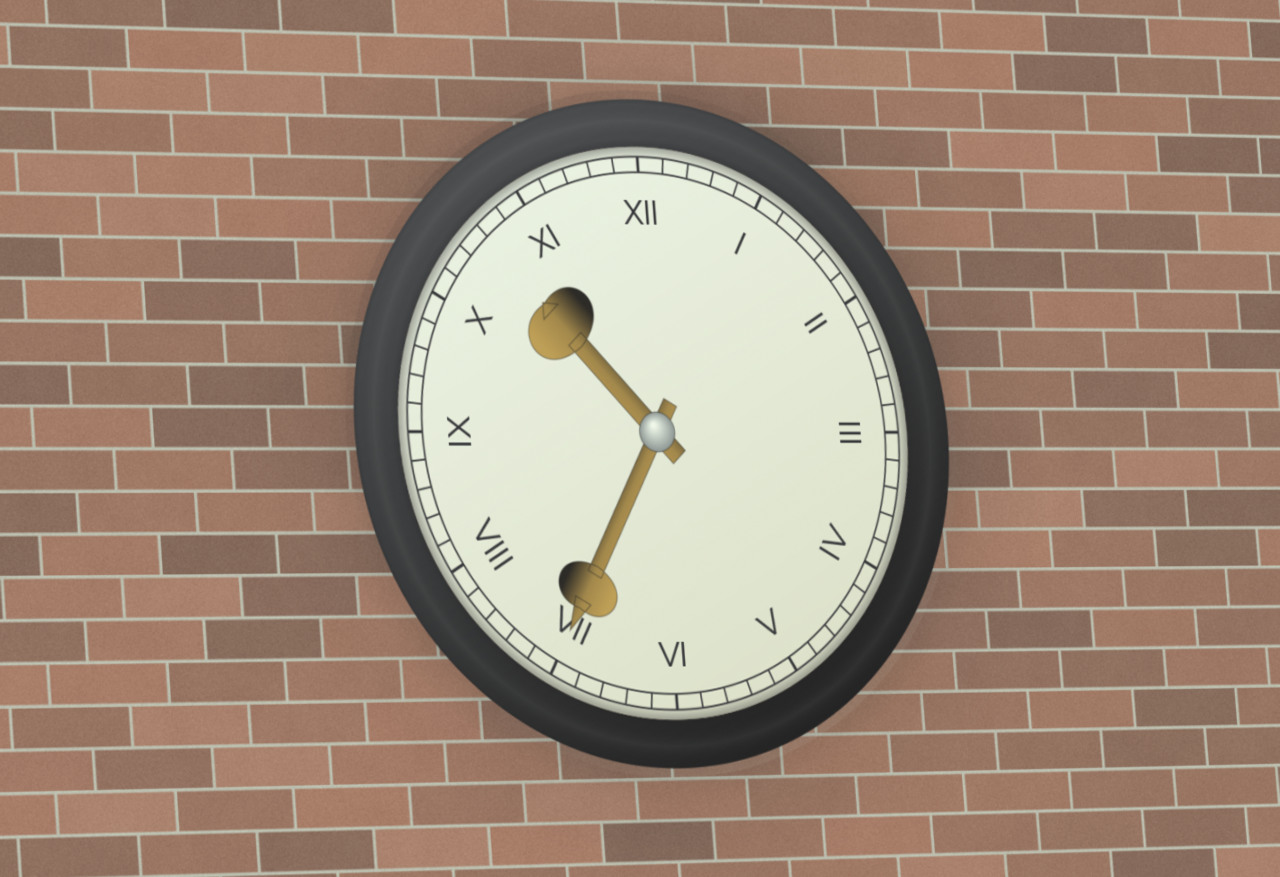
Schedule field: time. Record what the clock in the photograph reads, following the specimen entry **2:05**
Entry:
**10:35**
